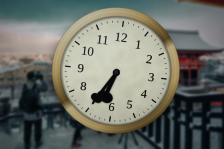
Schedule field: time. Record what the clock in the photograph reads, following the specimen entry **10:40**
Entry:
**6:35**
